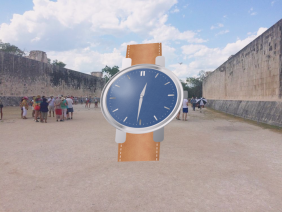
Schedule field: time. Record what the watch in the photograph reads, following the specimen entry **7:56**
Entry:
**12:31**
